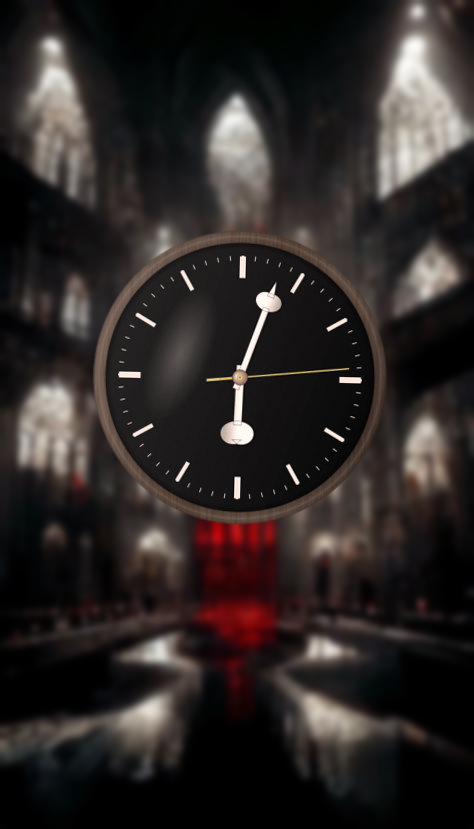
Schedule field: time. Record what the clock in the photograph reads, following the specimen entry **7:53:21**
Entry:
**6:03:14**
